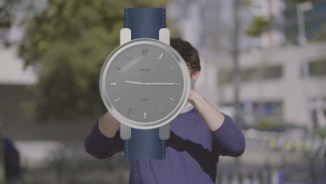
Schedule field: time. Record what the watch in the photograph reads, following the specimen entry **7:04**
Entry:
**9:15**
